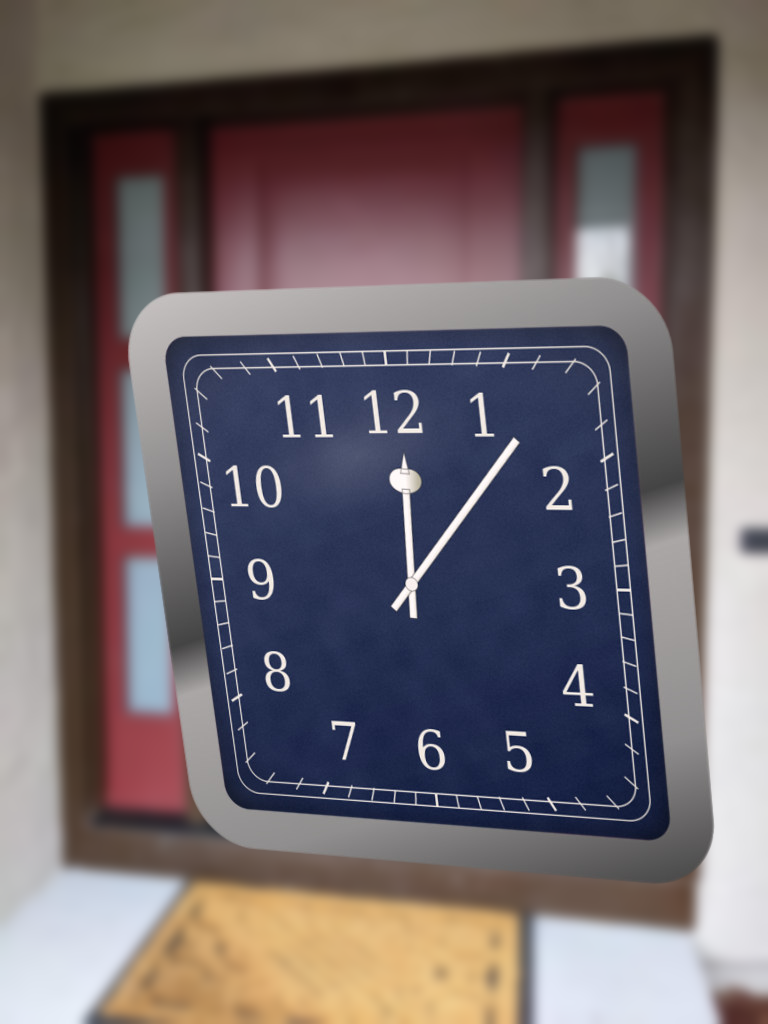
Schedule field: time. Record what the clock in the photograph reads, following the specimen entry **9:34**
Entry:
**12:07**
